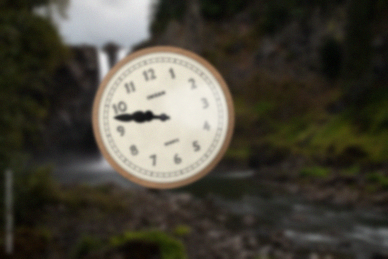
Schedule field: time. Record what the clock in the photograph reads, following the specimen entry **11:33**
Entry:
**9:48**
